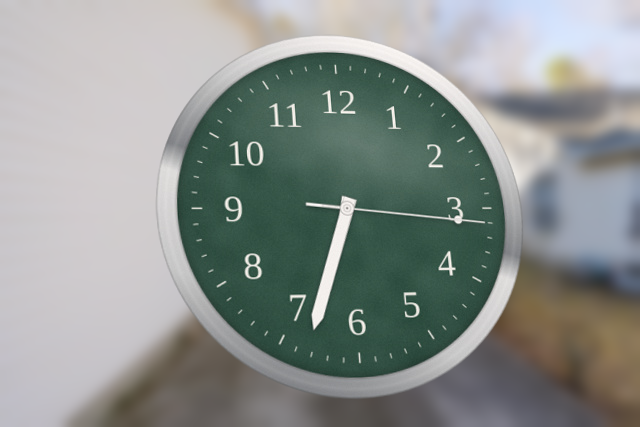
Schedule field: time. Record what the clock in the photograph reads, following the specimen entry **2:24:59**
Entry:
**6:33:16**
